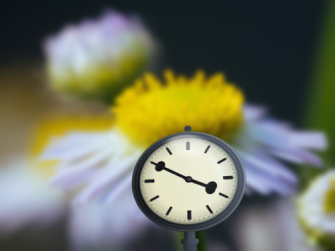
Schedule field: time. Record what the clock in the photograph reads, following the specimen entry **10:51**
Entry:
**3:50**
